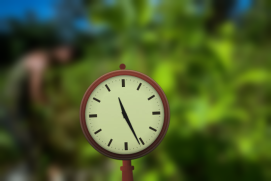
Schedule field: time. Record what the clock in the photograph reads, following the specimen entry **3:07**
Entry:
**11:26**
